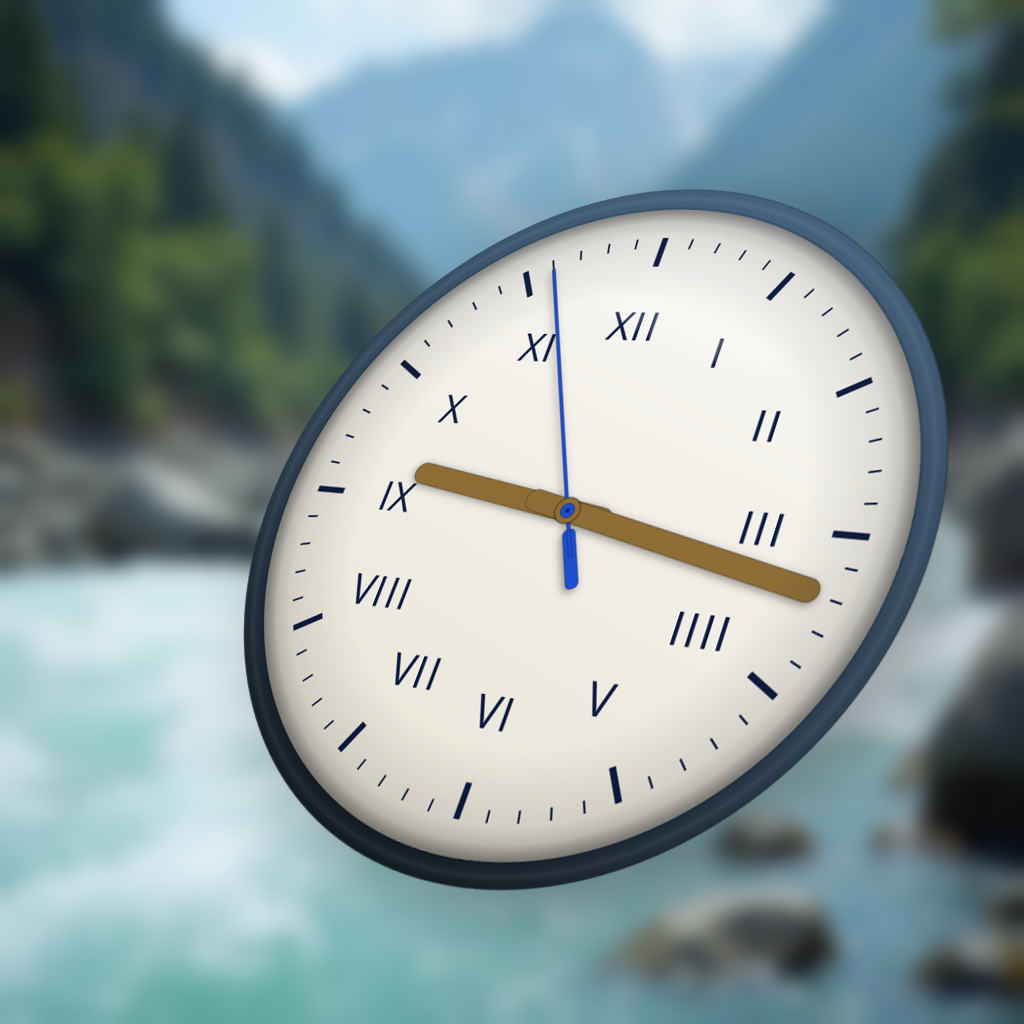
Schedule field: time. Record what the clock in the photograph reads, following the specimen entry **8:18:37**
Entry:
**9:16:56**
